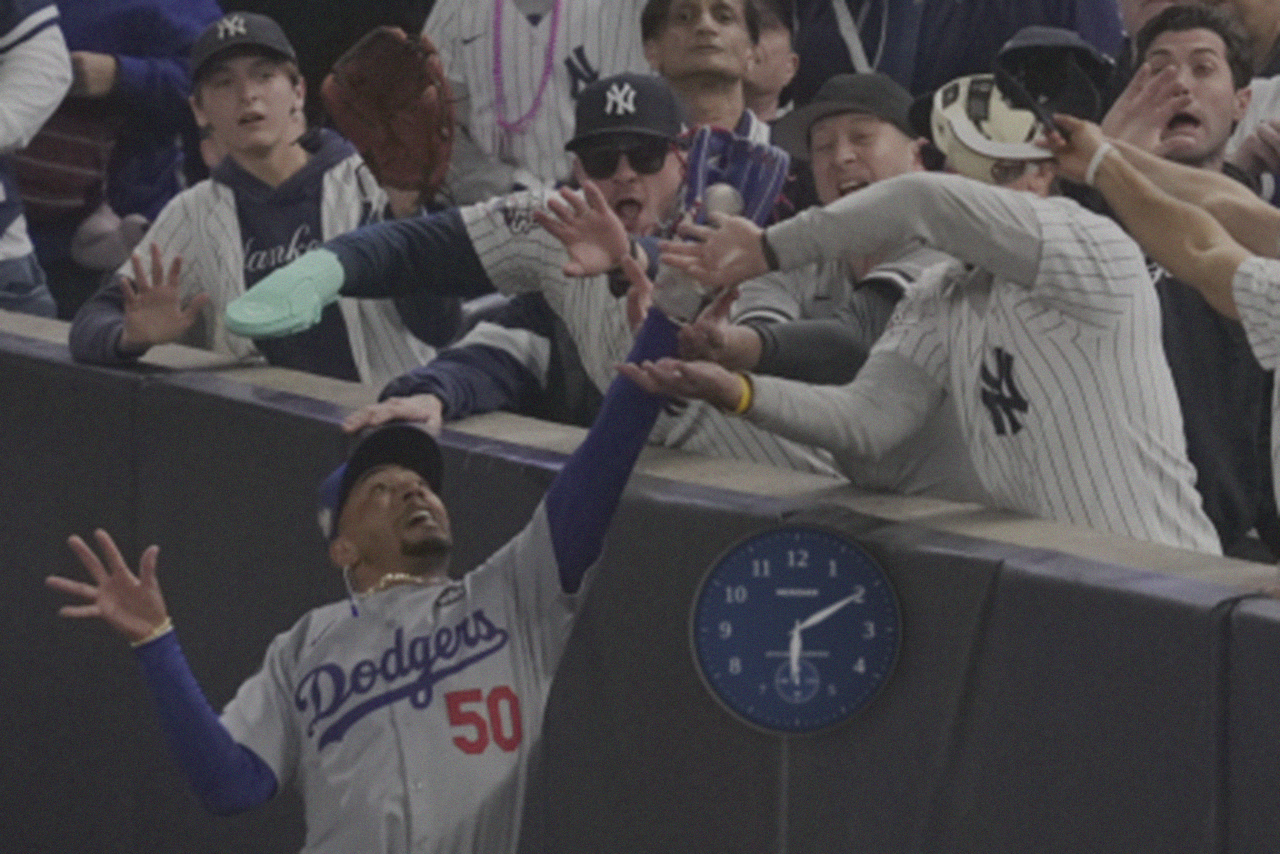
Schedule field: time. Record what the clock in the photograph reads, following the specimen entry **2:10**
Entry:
**6:10**
